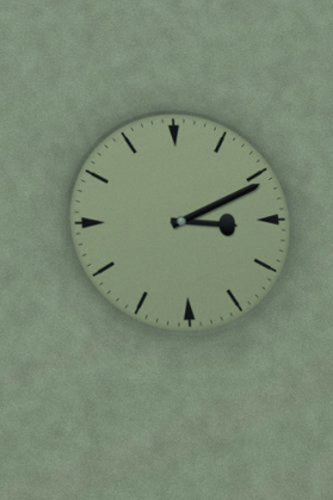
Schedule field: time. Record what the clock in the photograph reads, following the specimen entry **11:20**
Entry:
**3:11**
